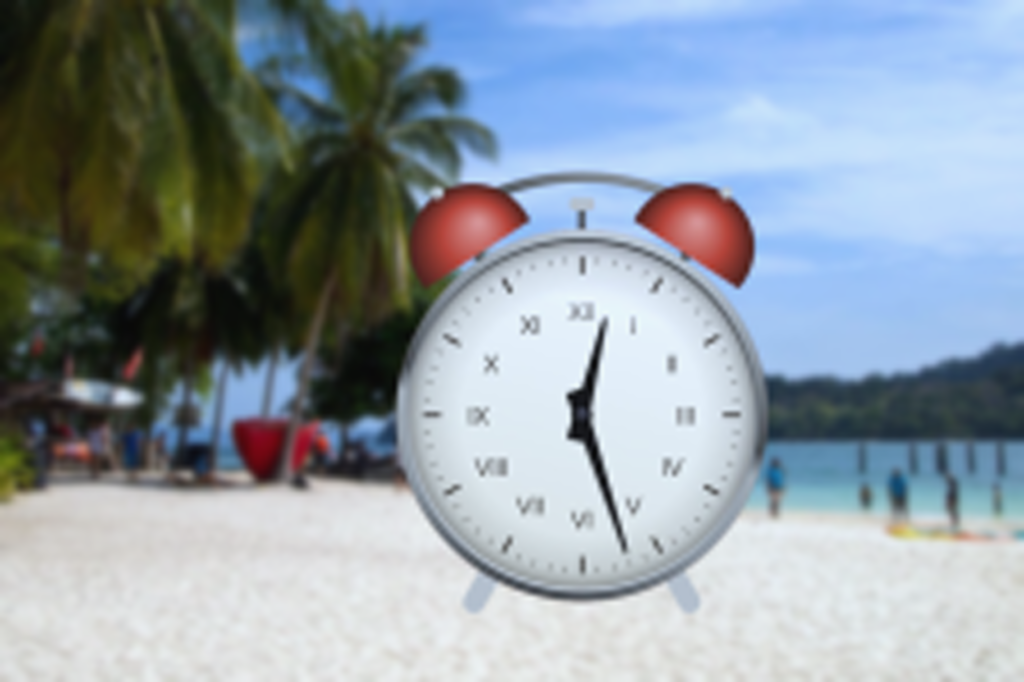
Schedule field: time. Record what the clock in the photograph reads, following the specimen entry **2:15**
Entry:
**12:27**
